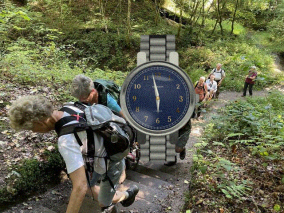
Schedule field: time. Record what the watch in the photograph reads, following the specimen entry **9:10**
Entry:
**5:58**
